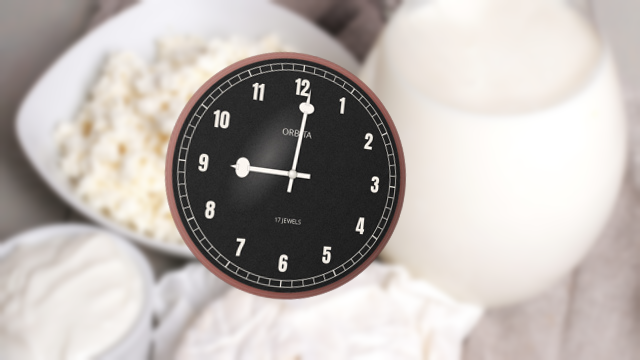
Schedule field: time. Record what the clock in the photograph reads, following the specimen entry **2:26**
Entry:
**9:01**
